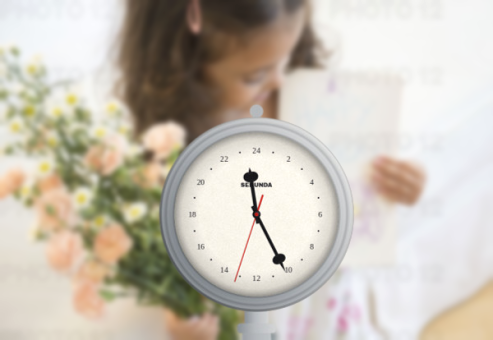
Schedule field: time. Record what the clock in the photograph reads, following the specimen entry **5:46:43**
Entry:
**23:25:33**
